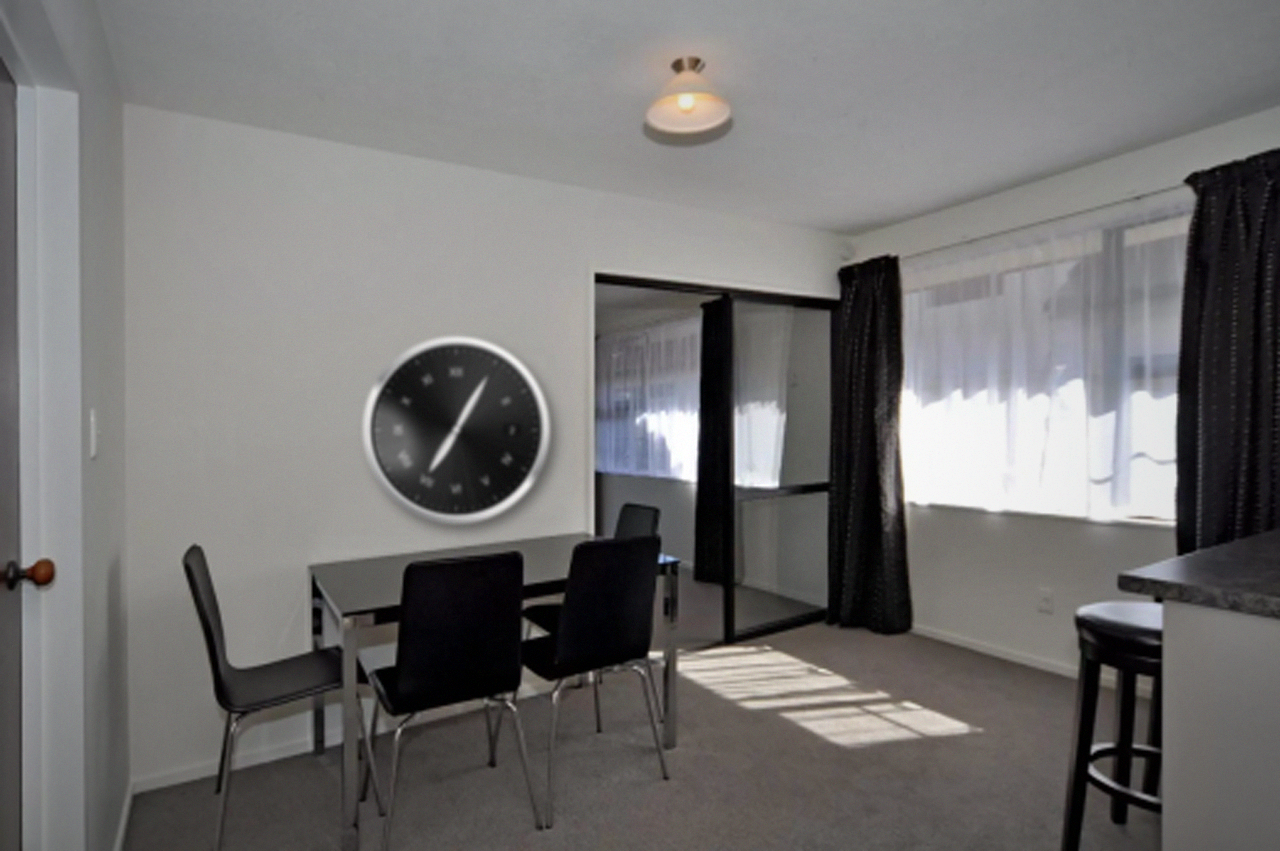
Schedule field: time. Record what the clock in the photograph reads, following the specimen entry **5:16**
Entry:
**7:05**
